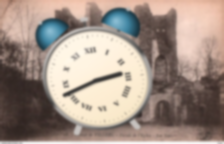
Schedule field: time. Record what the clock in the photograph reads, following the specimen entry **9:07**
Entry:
**2:42**
